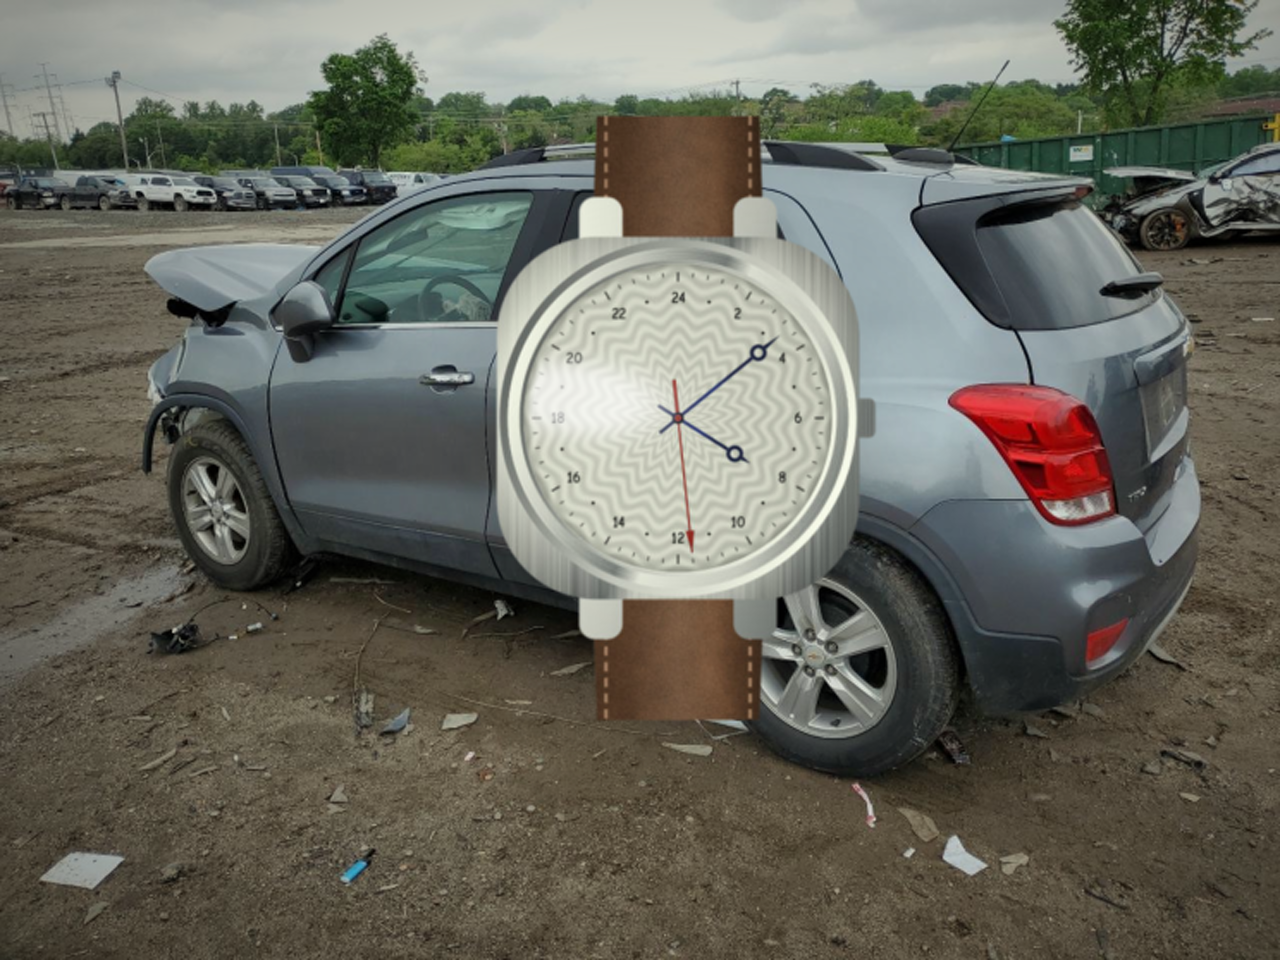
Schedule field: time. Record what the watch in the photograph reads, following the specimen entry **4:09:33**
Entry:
**8:08:29**
